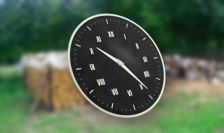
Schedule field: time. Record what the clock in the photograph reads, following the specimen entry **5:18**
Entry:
**10:24**
